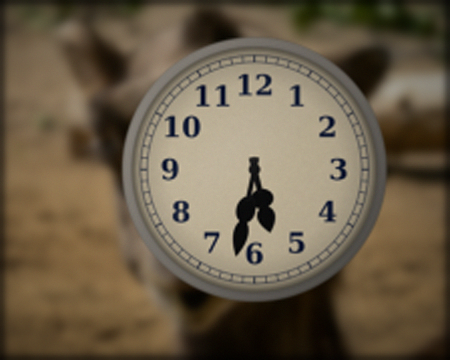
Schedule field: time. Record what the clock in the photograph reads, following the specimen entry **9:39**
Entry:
**5:32**
